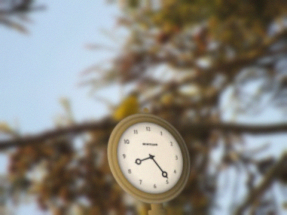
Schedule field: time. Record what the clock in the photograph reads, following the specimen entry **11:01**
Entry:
**8:24**
